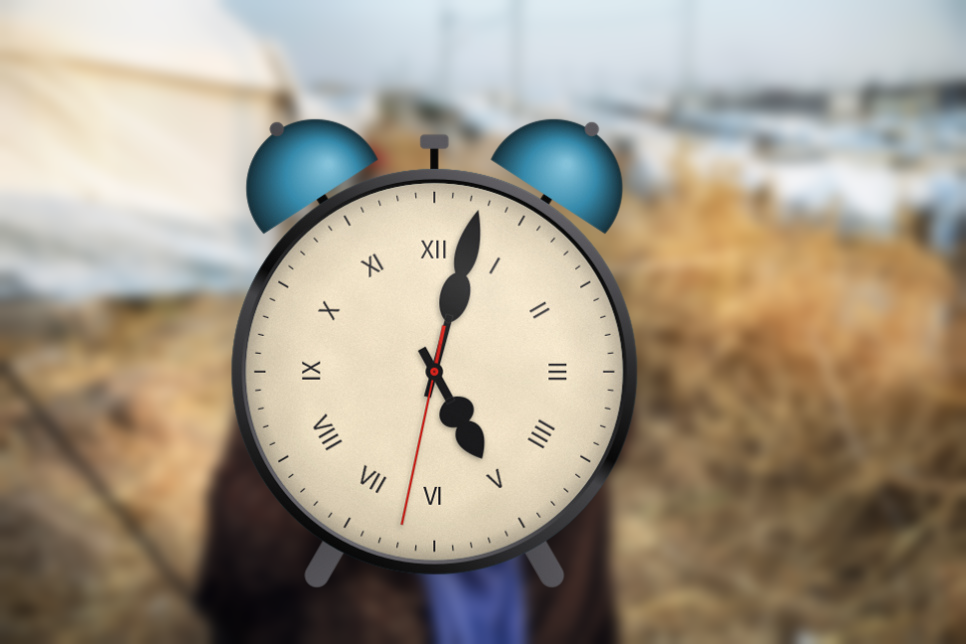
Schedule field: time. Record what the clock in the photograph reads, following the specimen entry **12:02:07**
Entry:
**5:02:32**
